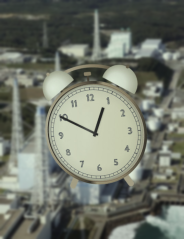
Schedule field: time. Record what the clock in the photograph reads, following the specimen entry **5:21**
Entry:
**12:50**
